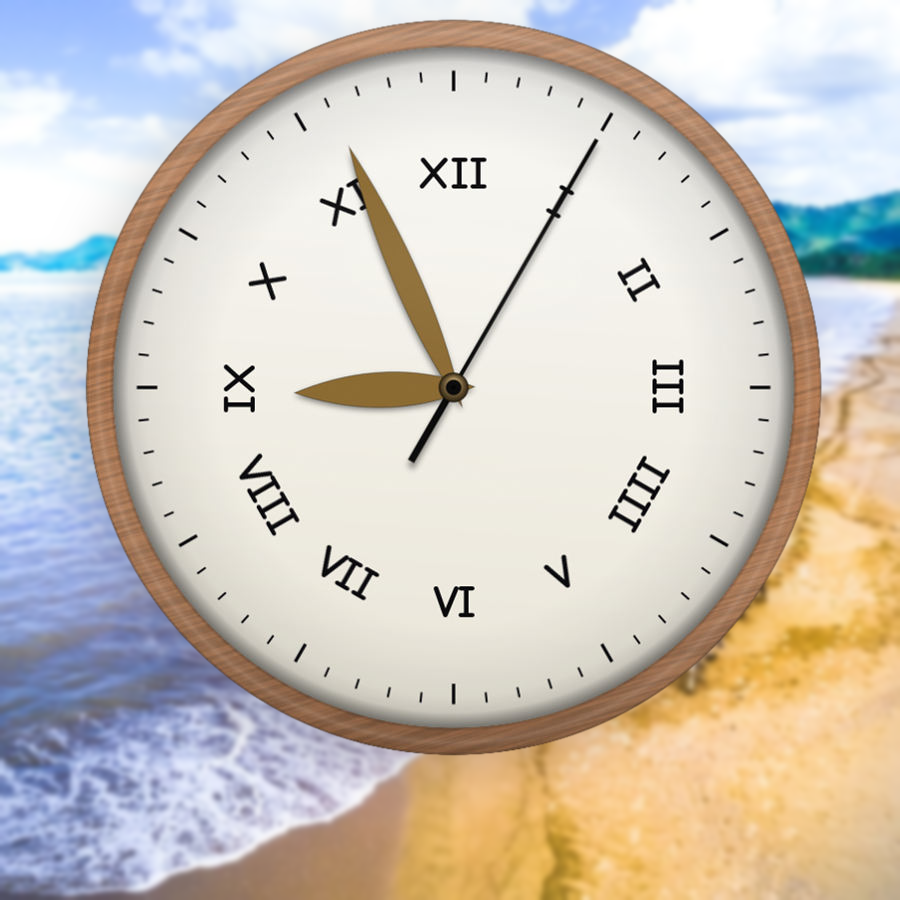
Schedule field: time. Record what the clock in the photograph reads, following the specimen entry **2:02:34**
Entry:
**8:56:05**
